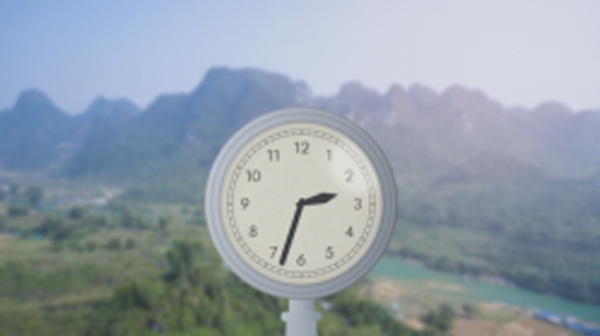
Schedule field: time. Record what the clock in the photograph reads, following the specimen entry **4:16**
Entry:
**2:33**
